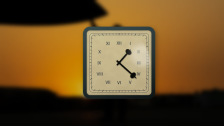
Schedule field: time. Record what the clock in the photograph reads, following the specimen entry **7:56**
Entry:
**1:22**
